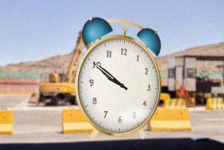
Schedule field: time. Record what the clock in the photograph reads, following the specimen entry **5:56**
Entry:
**9:50**
